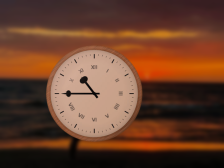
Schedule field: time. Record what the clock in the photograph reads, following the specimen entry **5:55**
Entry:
**10:45**
